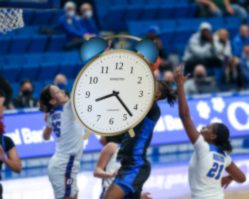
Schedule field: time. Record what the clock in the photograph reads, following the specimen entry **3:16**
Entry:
**8:23**
